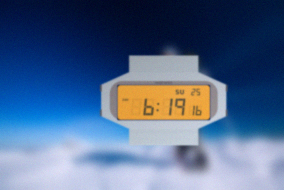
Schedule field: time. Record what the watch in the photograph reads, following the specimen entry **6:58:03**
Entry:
**6:19:16**
